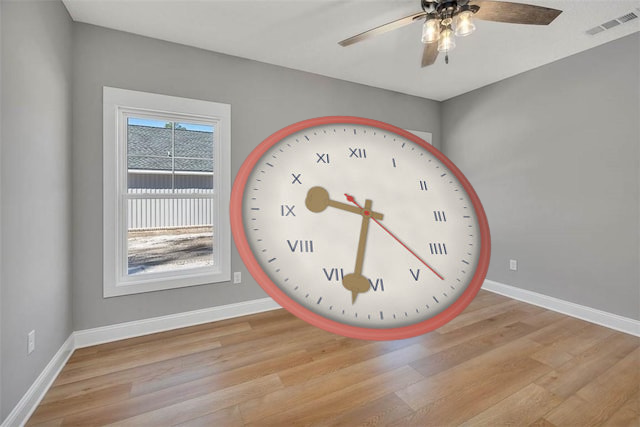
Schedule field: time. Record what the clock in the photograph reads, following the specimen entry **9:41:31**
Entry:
**9:32:23**
